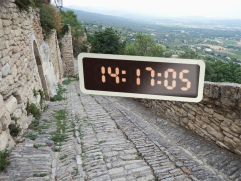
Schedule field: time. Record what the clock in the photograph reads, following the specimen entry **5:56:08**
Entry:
**14:17:05**
